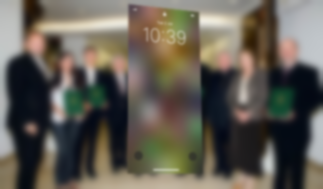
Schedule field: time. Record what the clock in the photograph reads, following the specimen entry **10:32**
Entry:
**10:39**
